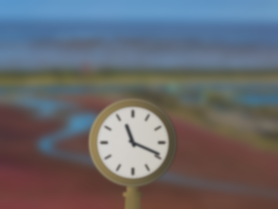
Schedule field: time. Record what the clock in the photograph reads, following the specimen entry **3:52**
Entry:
**11:19**
